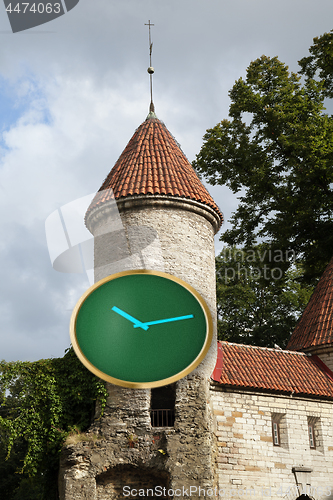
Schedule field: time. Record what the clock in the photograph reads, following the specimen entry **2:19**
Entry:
**10:13**
